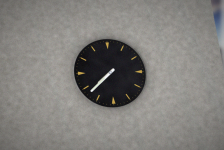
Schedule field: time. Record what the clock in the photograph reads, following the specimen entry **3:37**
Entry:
**7:38**
